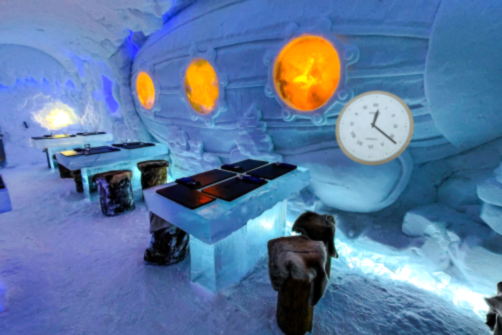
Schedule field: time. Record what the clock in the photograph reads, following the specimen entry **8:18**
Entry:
**12:21**
